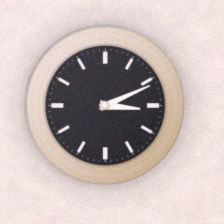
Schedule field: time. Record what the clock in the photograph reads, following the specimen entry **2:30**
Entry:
**3:11**
